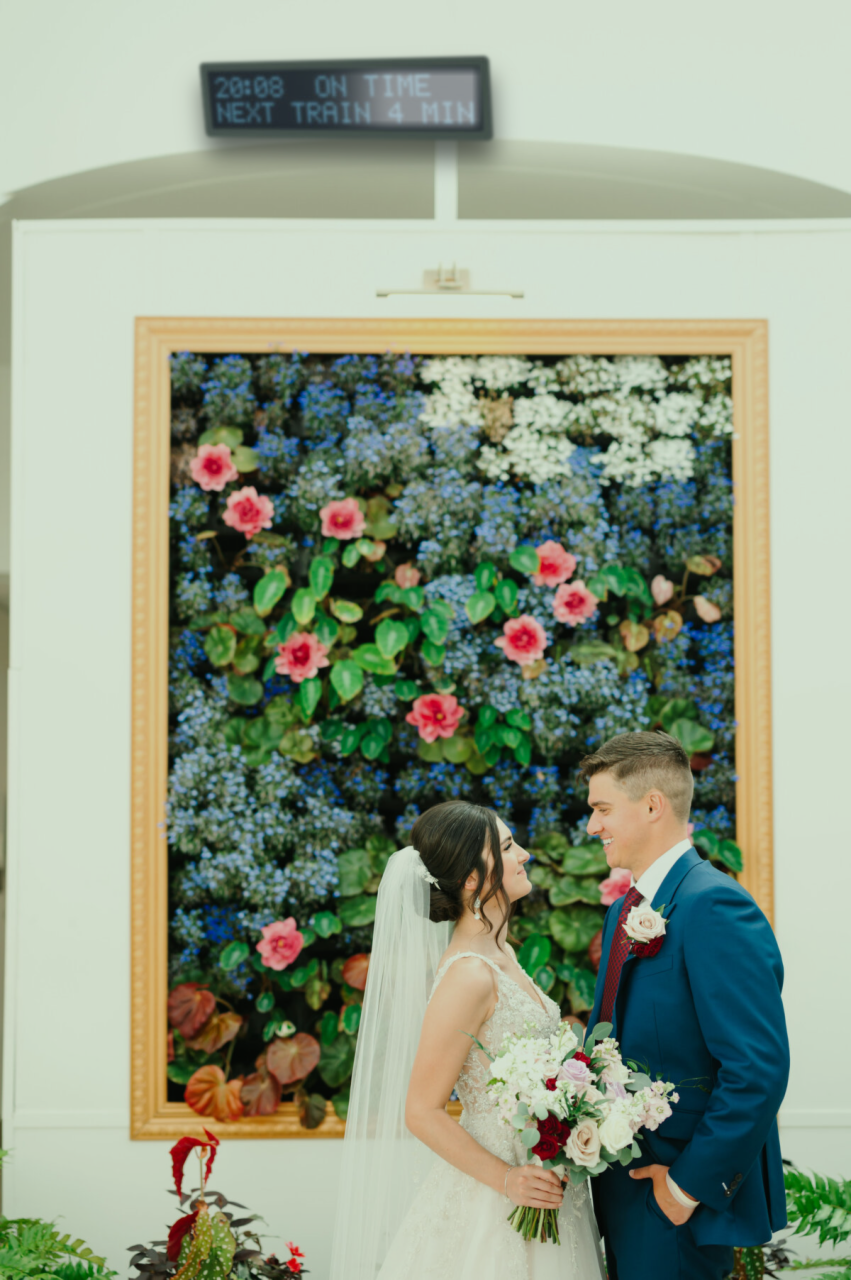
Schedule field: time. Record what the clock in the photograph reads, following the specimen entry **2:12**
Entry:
**20:08**
